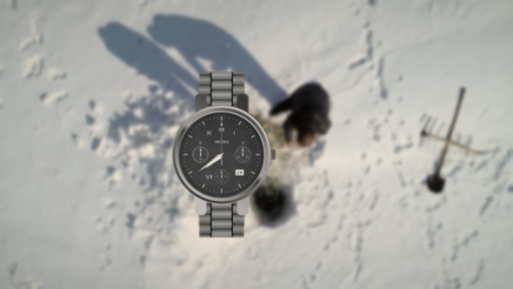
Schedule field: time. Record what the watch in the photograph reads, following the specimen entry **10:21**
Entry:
**7:39**
